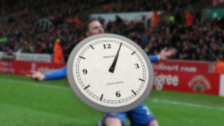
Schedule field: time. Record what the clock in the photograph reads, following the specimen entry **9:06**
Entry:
**1:05**
